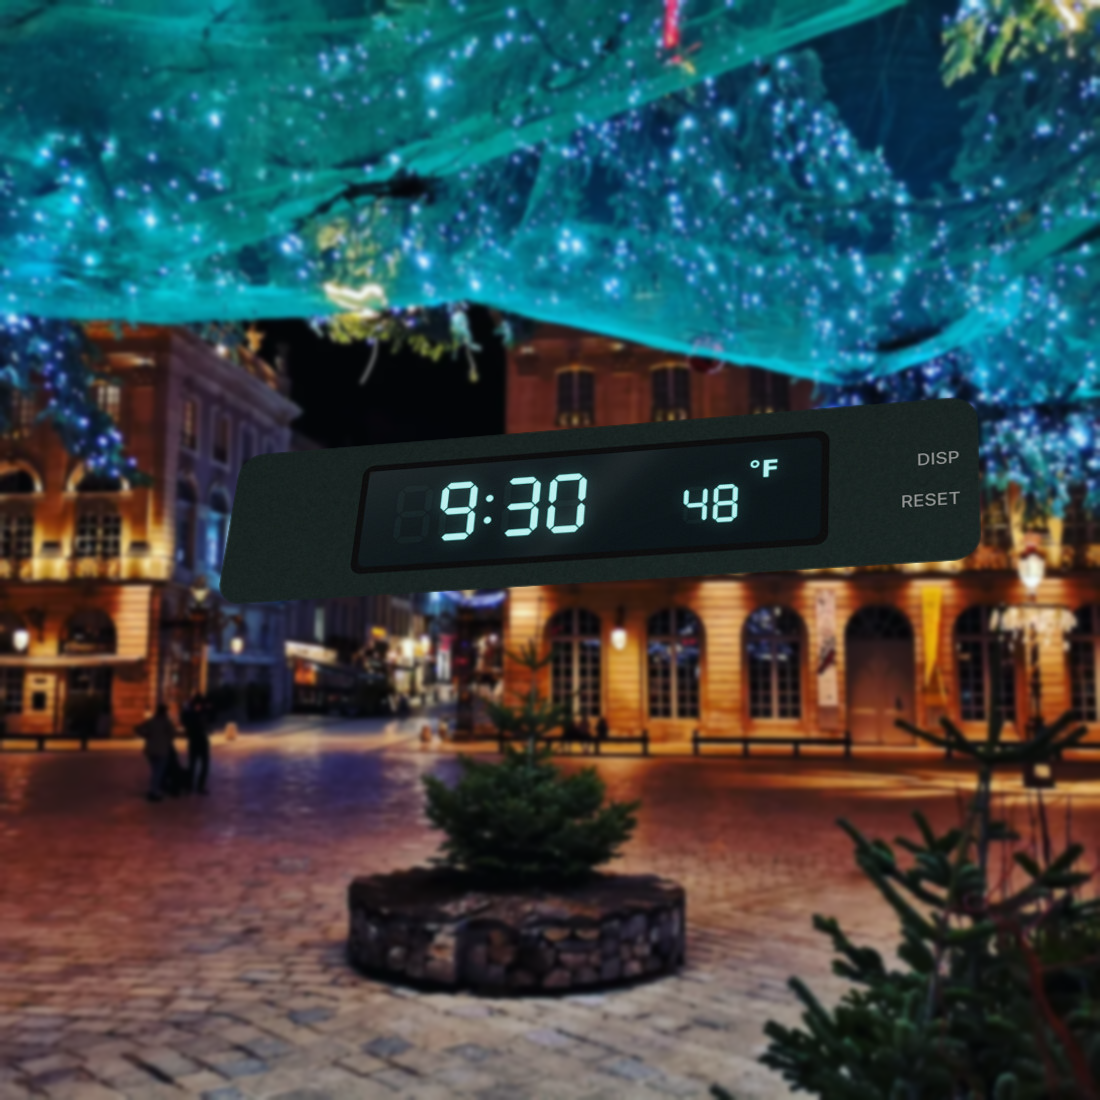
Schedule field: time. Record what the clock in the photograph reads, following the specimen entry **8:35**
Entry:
**9:30**
